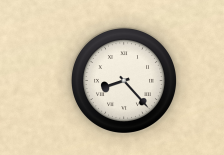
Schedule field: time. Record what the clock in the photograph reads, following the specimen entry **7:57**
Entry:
**8:23**
